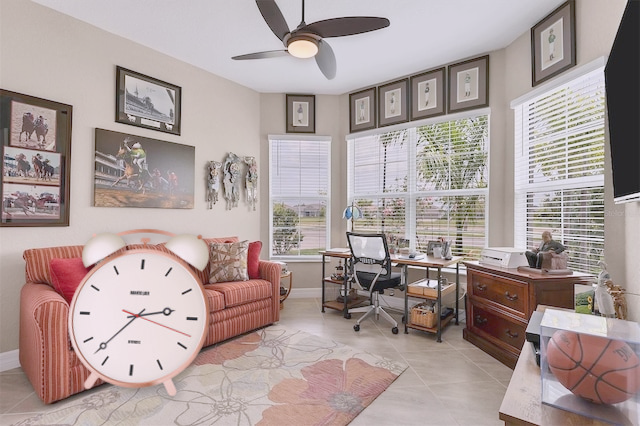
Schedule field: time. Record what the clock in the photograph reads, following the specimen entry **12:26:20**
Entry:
**2:37:18**
